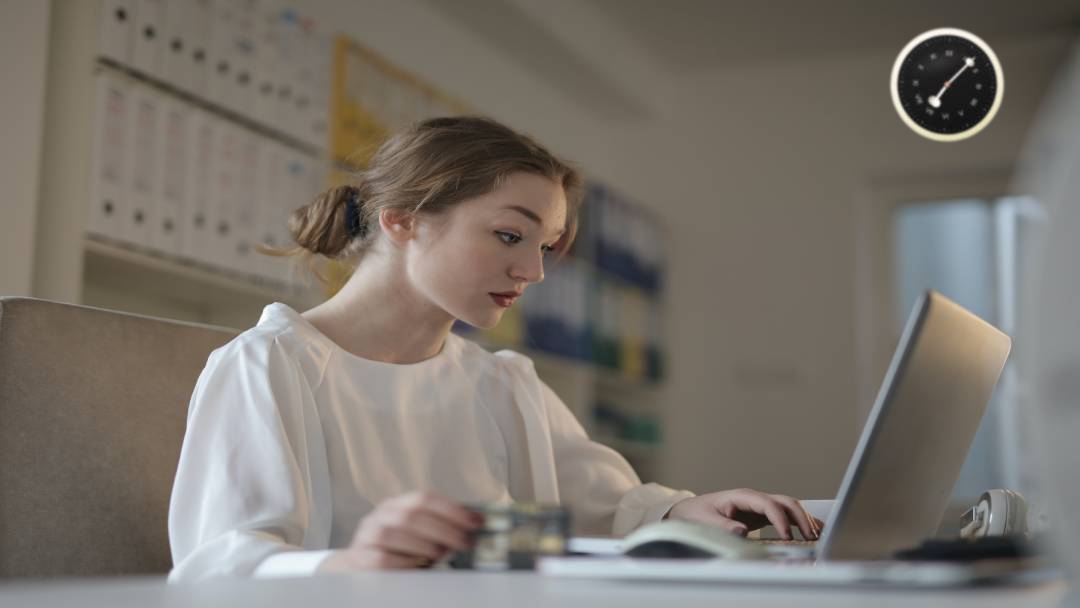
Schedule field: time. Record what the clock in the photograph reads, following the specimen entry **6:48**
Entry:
**7:07**
